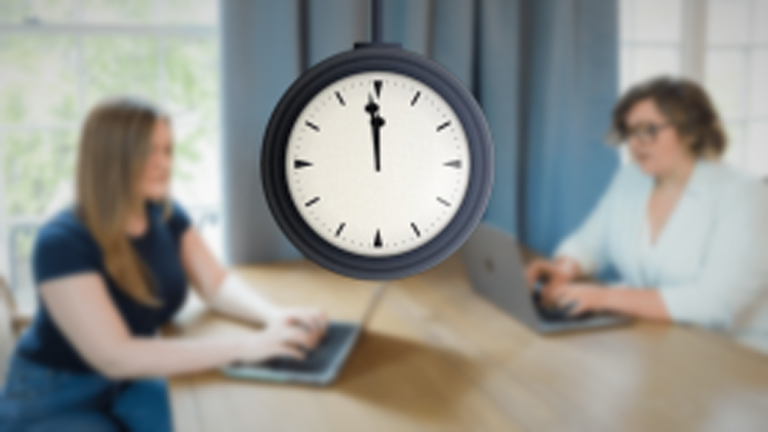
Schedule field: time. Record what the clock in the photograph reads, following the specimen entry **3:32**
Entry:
**11:59**
